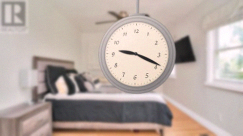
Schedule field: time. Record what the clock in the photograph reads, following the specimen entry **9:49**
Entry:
**9:19**
